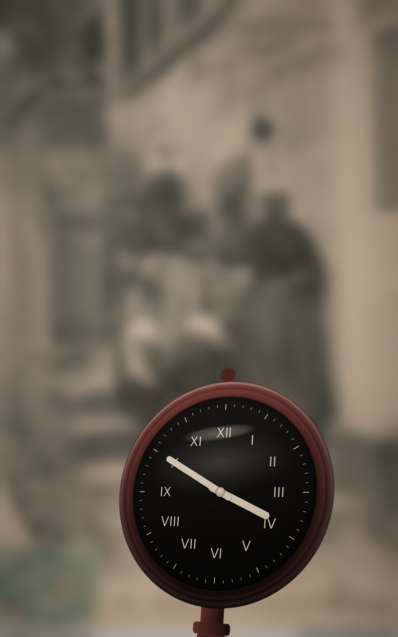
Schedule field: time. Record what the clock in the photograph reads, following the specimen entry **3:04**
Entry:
**3:50**
